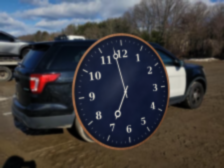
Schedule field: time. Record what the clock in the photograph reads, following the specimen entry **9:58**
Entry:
**6:58**
